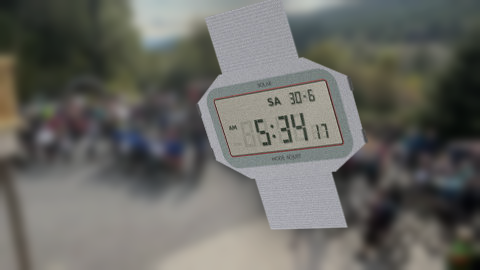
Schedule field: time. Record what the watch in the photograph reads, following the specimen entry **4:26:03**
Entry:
**5:34:17**
